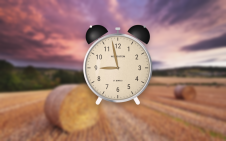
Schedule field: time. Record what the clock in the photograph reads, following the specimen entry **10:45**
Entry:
**8:58**
